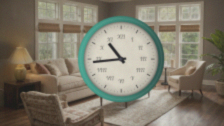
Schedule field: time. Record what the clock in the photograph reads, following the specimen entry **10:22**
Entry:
**10:44**
